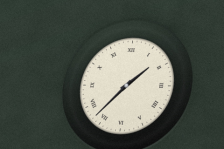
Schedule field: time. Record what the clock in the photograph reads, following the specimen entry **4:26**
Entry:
**1:37**
